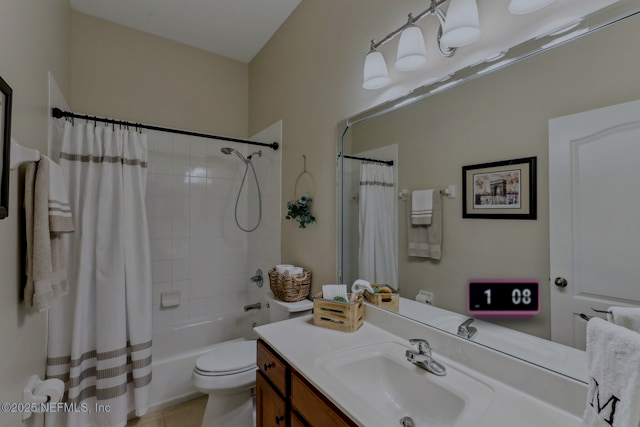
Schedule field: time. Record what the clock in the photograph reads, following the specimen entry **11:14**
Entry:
**1:08**
